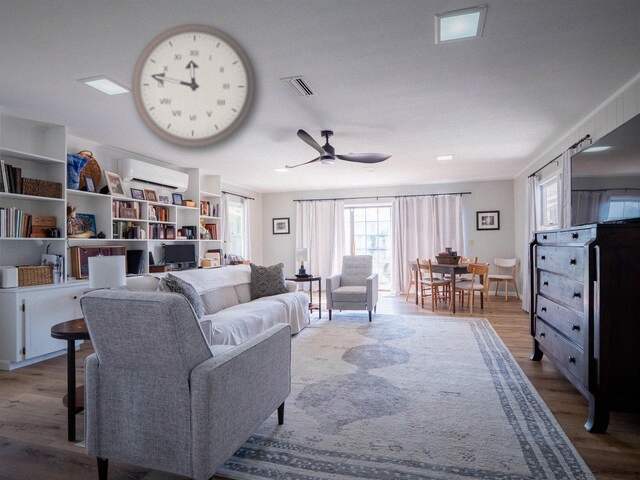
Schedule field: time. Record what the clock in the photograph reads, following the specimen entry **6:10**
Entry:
**11:47**
